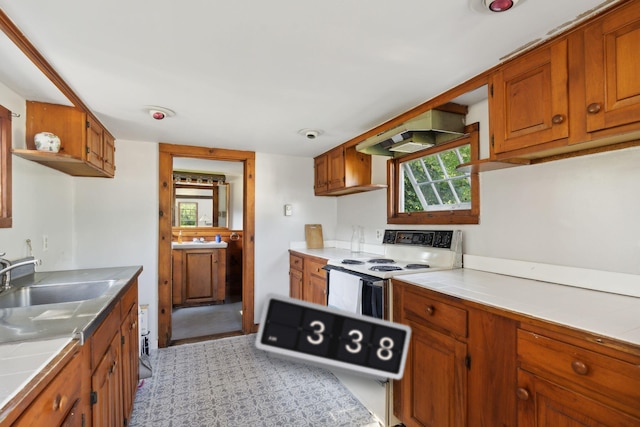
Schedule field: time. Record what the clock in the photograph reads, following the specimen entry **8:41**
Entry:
**3:38**
